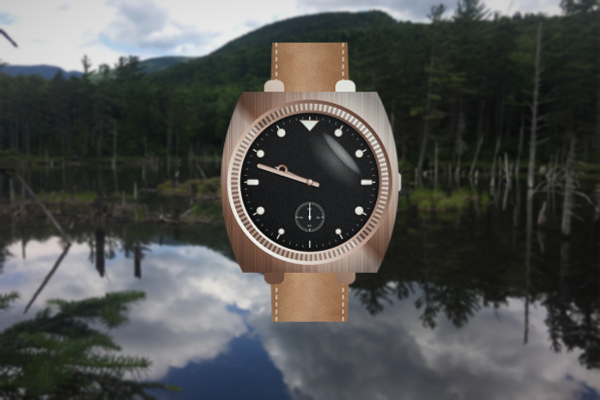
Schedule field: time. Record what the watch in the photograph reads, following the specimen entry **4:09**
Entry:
**9:48**
